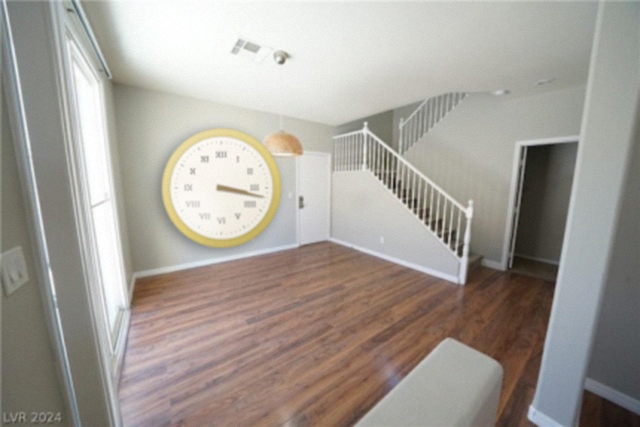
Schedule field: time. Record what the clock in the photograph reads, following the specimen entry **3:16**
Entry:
**3:17**
